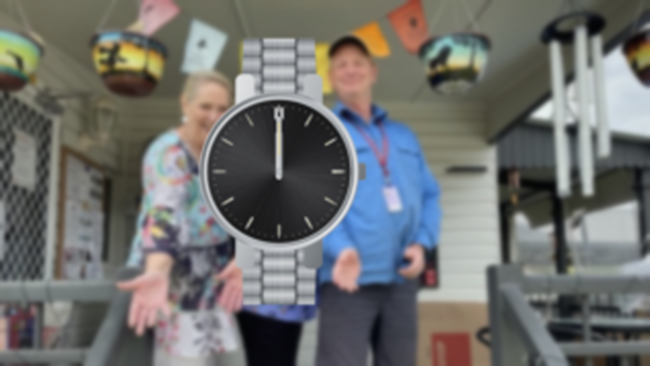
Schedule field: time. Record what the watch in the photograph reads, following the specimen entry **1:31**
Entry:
**12:00**
